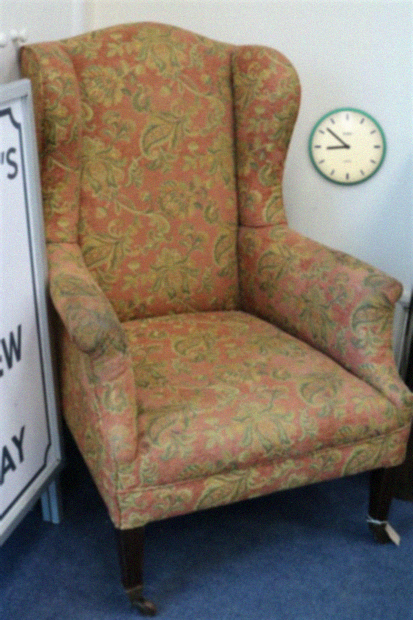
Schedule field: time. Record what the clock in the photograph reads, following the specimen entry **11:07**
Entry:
**8:52**
